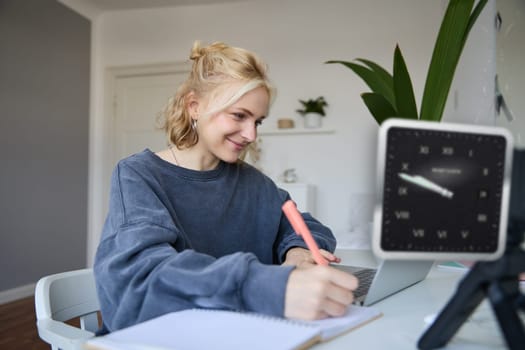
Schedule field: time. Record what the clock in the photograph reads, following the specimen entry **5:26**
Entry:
**9:48**
